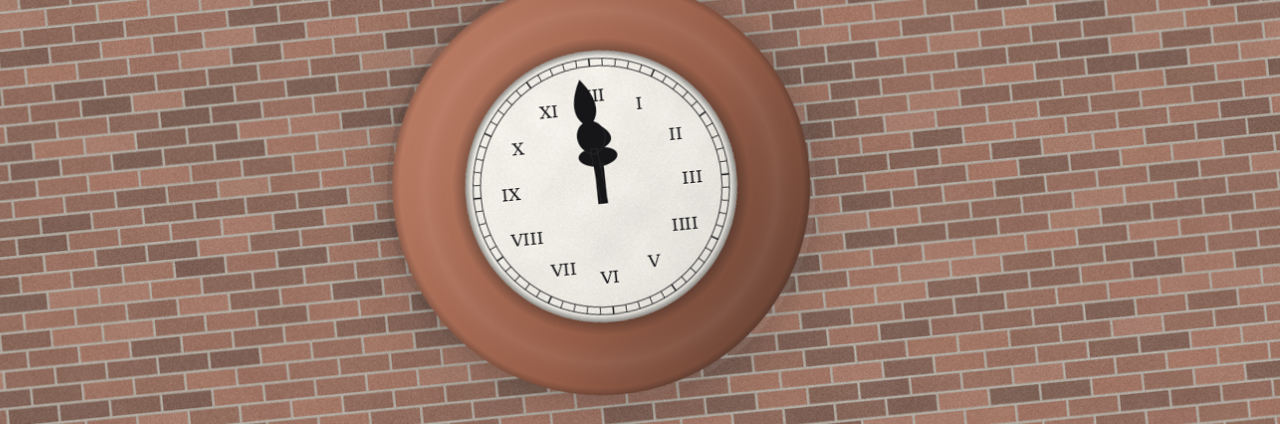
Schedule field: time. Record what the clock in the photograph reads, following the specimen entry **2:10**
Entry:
**11:59**
